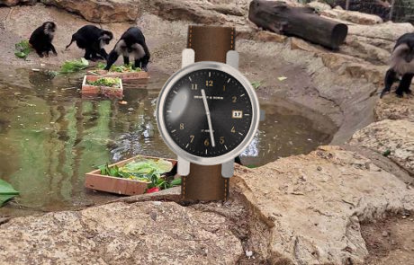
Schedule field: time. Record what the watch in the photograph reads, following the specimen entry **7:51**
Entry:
**11:28**
